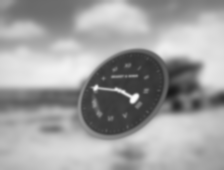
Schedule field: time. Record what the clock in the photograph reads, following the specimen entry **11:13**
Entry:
**3:46**
